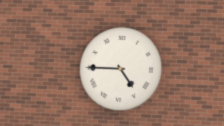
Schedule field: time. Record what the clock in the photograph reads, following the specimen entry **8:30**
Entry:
**4:45**
